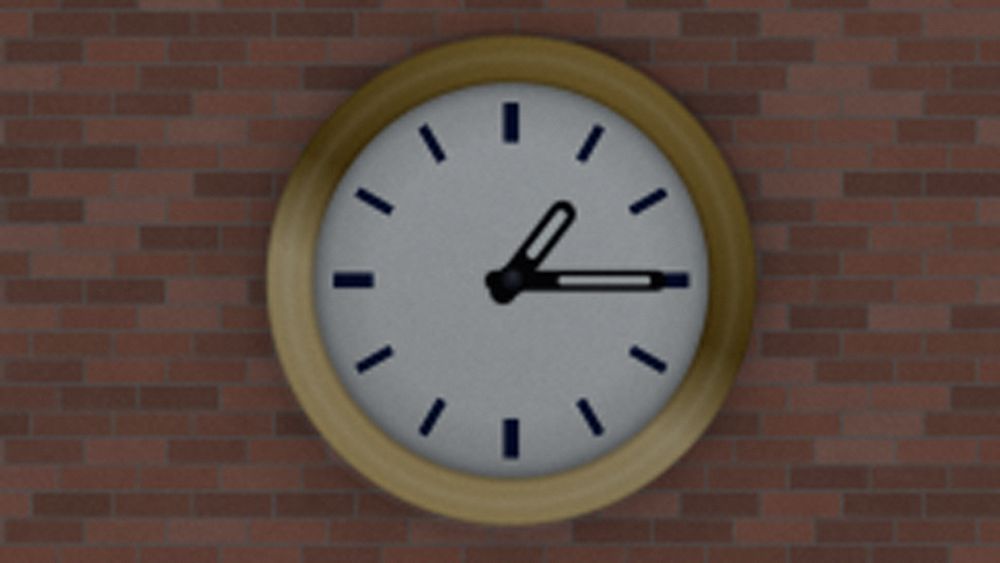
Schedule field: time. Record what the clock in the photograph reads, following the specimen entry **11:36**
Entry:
**1:15**
